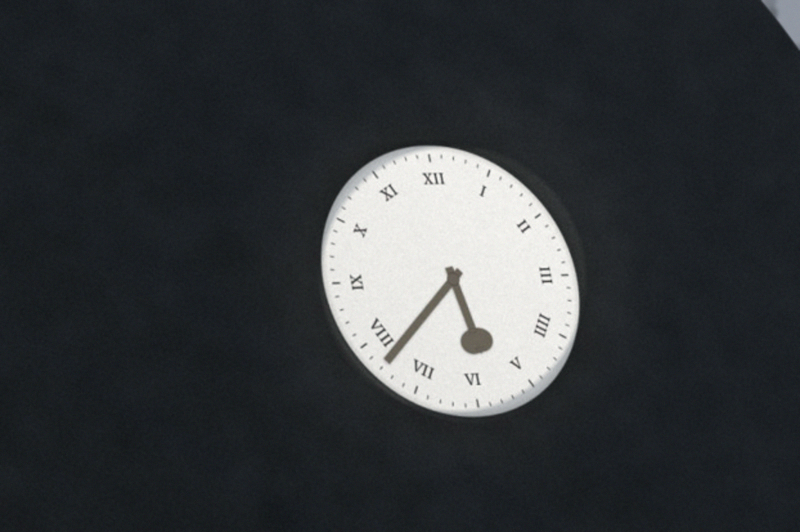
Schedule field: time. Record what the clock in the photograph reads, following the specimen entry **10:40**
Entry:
**5:38**
